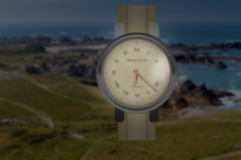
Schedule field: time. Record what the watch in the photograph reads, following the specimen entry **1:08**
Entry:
**6:22**
